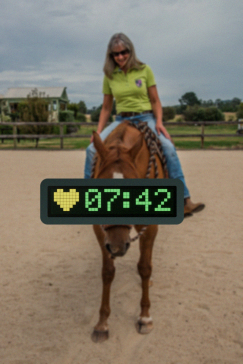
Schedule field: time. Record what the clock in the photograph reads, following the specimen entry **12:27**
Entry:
**7:42**
